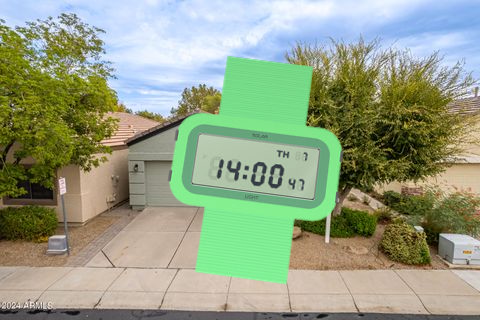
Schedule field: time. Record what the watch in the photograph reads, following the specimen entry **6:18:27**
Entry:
**14:00:47**
